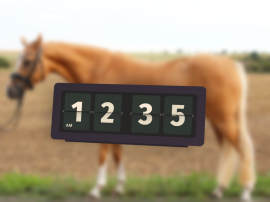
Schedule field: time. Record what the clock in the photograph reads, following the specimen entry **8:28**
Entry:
**12:35**
